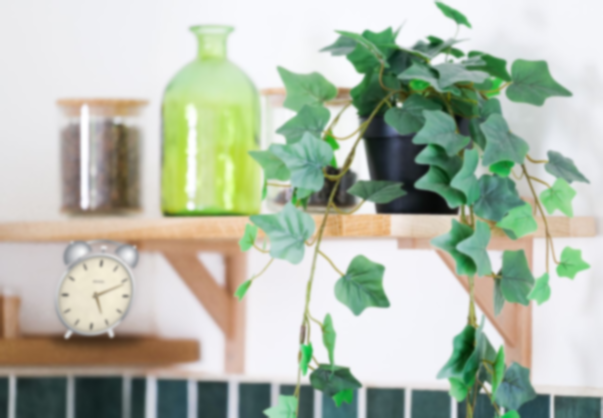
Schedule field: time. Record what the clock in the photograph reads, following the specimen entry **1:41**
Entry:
**5:11**
